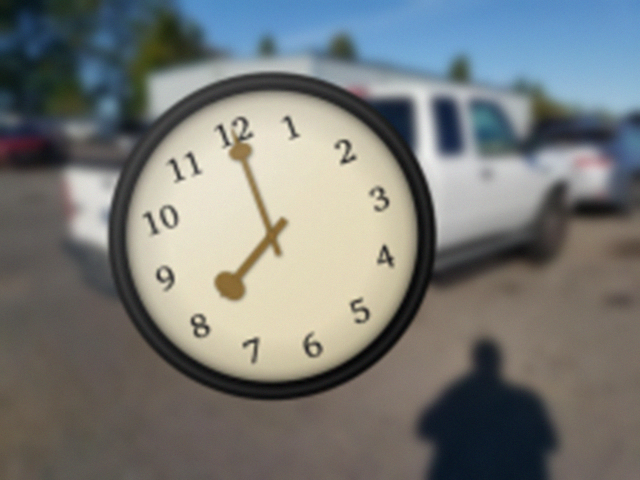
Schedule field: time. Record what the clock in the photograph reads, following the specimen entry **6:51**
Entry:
**8:00**
